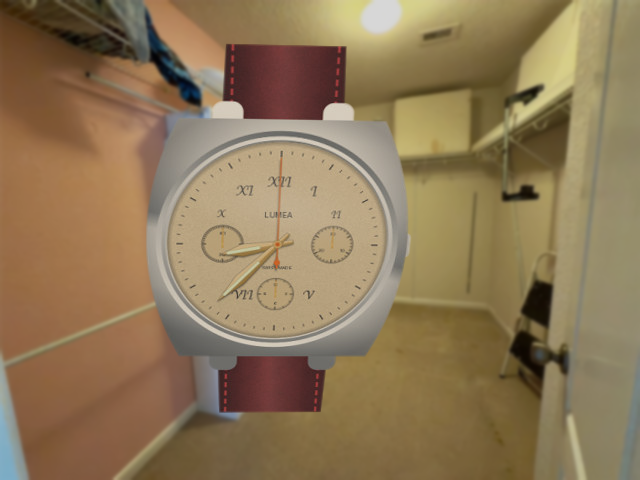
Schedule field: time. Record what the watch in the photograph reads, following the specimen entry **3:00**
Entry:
**8:37**
